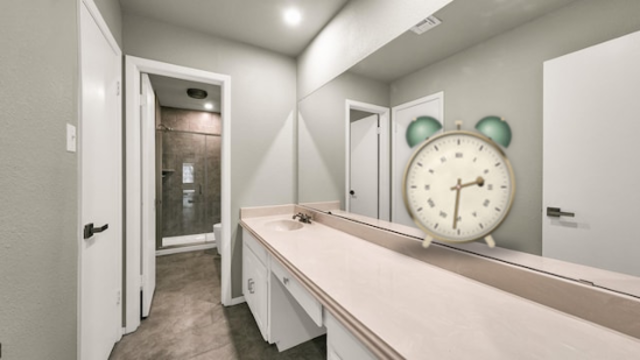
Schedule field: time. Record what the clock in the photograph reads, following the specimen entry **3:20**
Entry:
**2:31**
